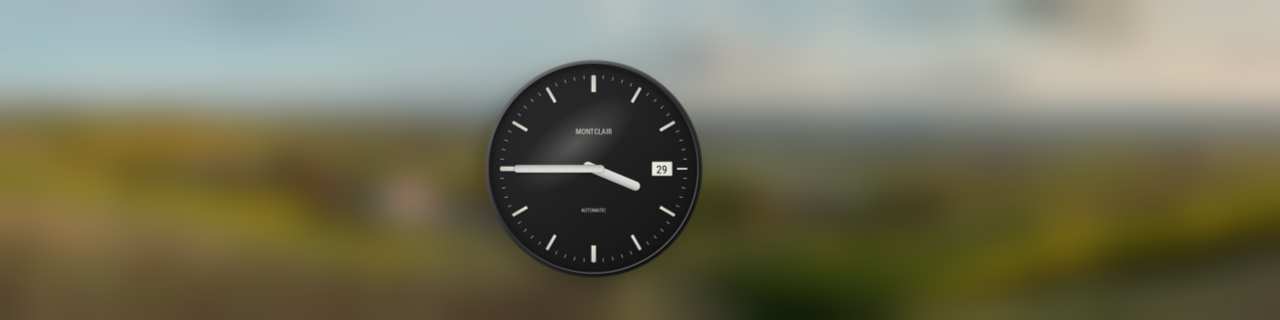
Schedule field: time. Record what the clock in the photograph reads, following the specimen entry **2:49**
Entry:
**3:45**
